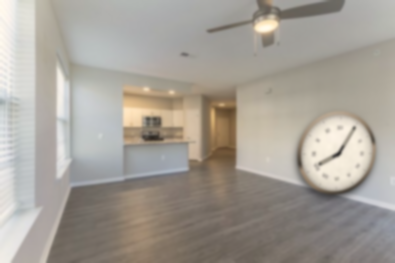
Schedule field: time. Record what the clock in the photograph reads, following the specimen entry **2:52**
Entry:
**8:05**
